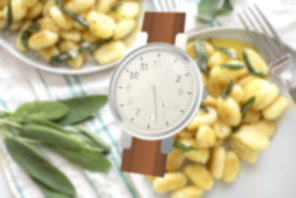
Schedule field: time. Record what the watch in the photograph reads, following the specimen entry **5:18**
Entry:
**4:28**
